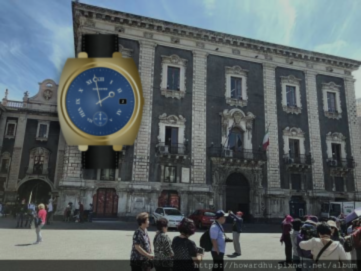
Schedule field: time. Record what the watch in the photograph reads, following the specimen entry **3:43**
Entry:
**1:58**
